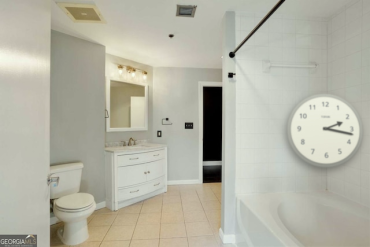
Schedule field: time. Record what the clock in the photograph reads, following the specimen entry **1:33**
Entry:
**2:17**
